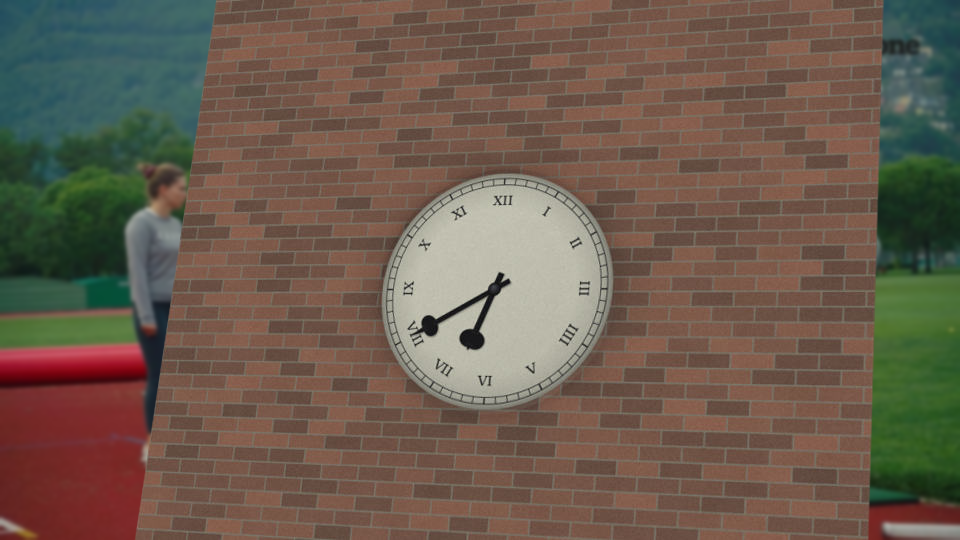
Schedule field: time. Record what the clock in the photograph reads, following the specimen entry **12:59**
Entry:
**6:40**
